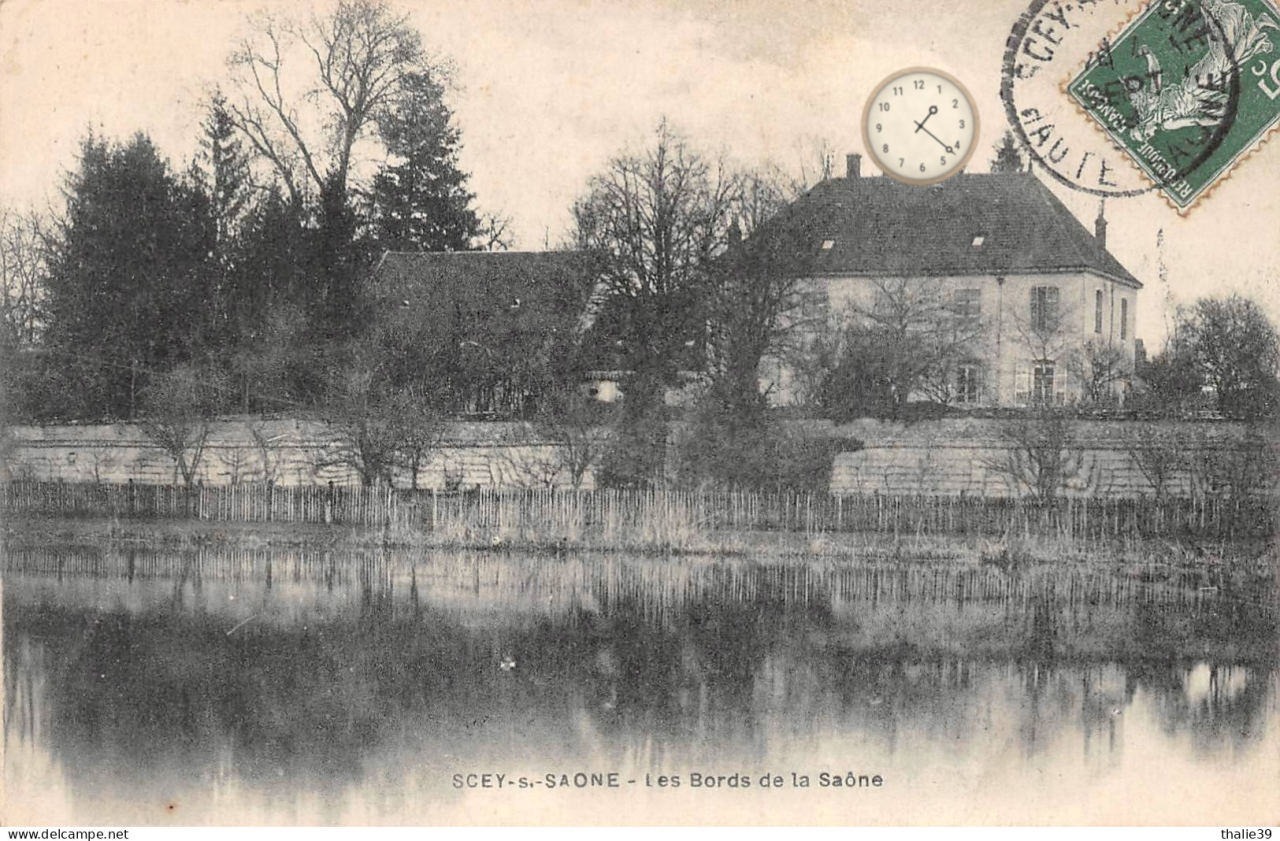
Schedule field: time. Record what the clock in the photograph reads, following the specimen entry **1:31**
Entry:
**1:22**
